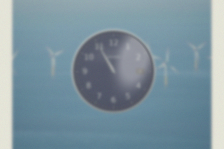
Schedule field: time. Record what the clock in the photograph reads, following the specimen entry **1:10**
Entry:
**10:55**
